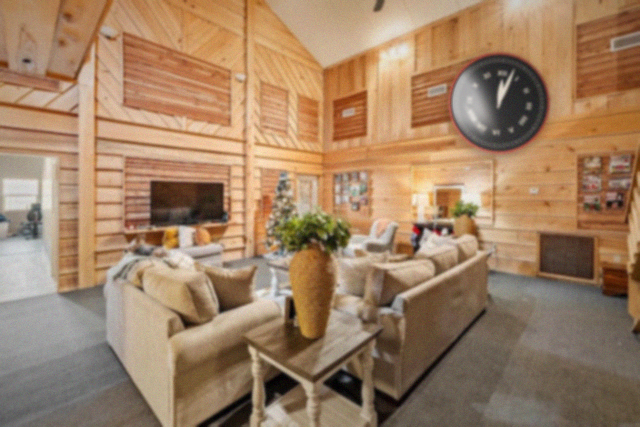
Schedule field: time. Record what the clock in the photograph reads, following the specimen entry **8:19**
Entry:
**12:03**
